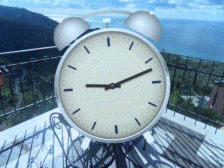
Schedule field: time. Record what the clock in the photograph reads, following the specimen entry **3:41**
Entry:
**9:12**
